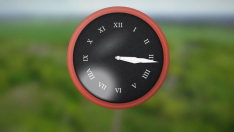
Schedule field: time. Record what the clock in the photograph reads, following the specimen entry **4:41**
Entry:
**3:16**
